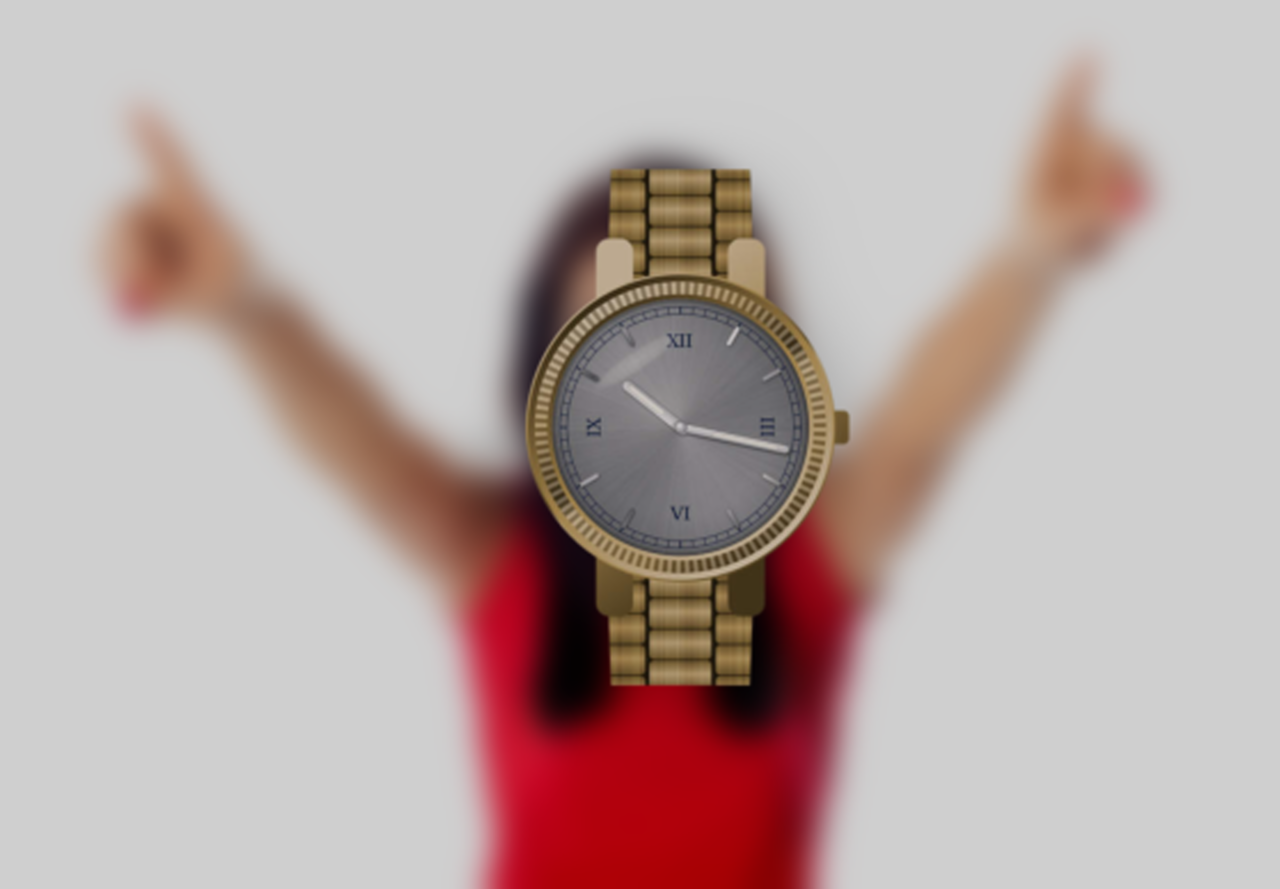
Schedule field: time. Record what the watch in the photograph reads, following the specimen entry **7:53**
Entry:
**10:17**
